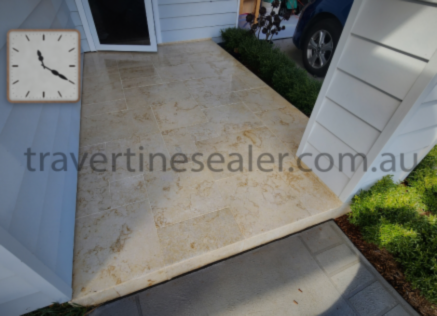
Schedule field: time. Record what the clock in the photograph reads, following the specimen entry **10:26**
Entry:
**11:20**
